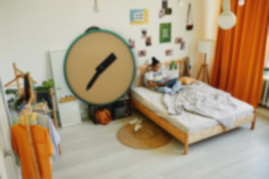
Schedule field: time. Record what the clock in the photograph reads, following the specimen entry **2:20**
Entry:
**1:36**
